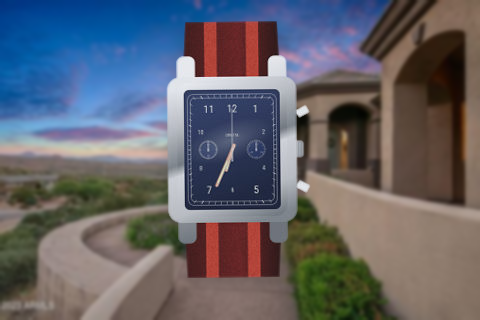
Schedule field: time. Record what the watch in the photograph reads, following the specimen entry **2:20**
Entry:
**6:34**
